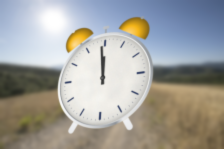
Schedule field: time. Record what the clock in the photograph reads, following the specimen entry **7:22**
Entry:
**11:59**
